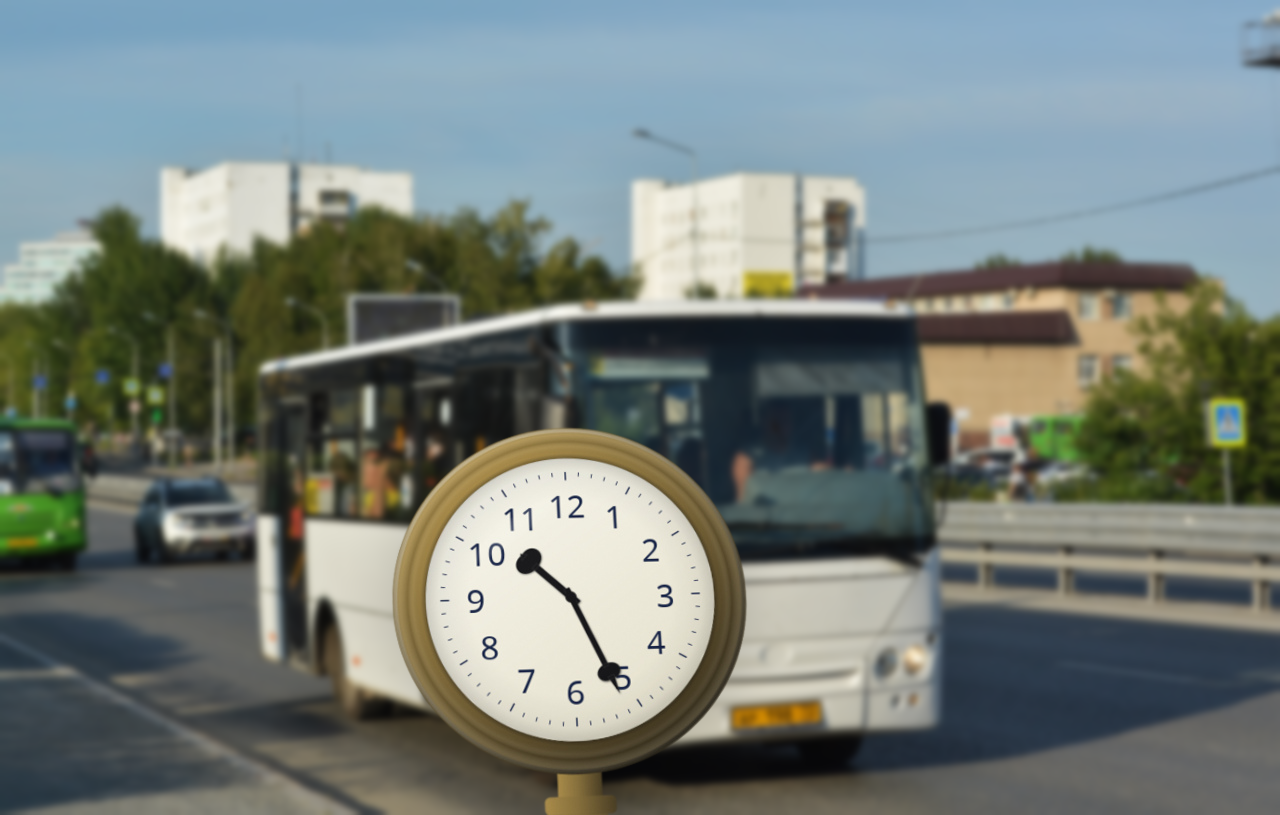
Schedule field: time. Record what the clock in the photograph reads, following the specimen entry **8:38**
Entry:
**10:26**
